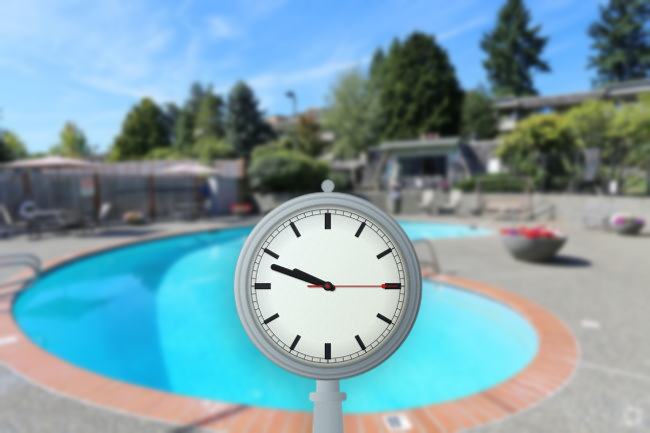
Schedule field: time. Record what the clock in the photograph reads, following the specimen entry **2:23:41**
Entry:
**9:48:15**
